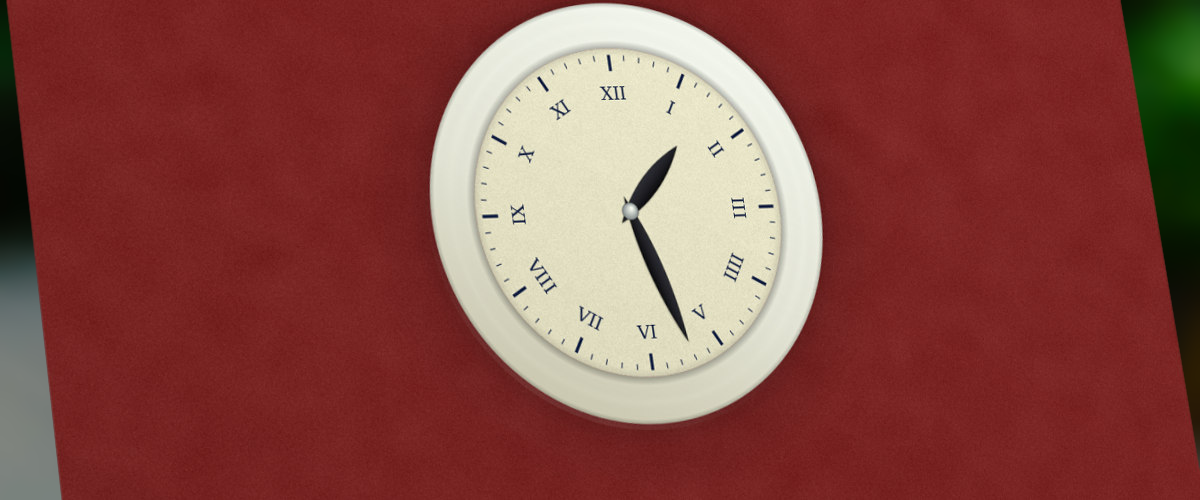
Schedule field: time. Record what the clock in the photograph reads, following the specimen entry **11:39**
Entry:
**1:27**
